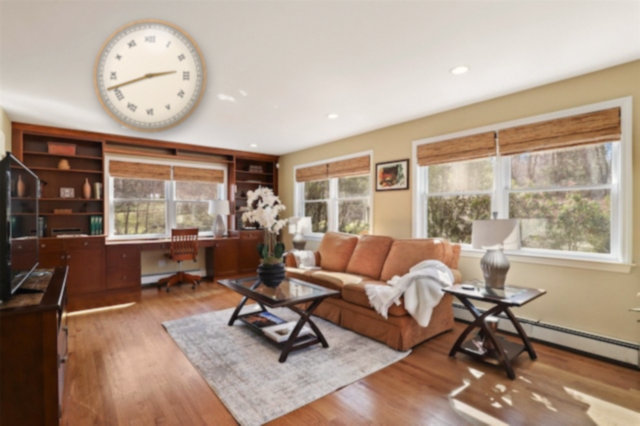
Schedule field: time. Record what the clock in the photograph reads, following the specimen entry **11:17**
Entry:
**2:42**
